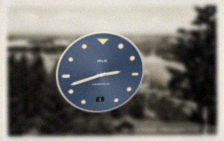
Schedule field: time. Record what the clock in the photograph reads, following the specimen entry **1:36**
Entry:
**2:42**
